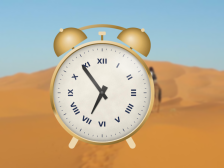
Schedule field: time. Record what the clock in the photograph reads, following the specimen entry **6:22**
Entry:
**6:54**
